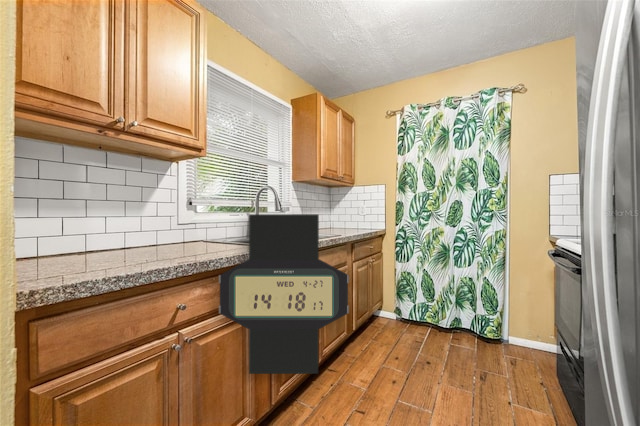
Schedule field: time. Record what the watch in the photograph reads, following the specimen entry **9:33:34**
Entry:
**14:18:17**
